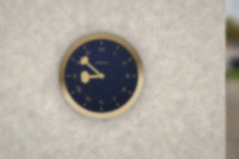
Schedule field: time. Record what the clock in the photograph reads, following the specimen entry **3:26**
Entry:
**8:52**
